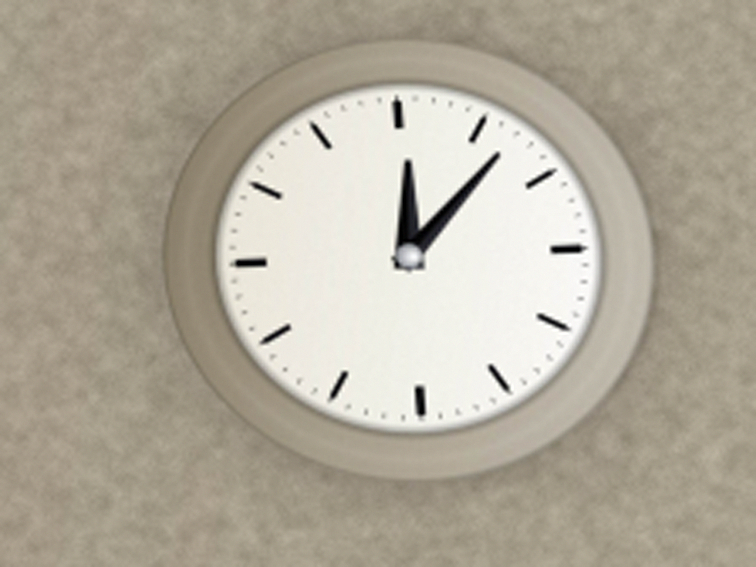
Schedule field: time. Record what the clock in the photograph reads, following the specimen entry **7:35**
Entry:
**12:07**
